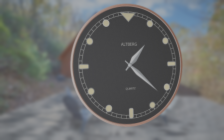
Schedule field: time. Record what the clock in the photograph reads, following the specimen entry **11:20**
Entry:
**1:22**
